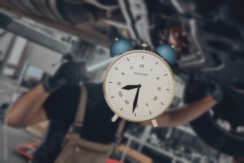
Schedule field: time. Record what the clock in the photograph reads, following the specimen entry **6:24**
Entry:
**8:31**
